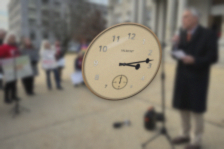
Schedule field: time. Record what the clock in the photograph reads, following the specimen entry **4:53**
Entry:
**3:13**
